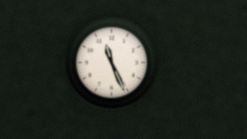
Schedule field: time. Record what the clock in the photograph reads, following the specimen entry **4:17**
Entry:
**11:26**
